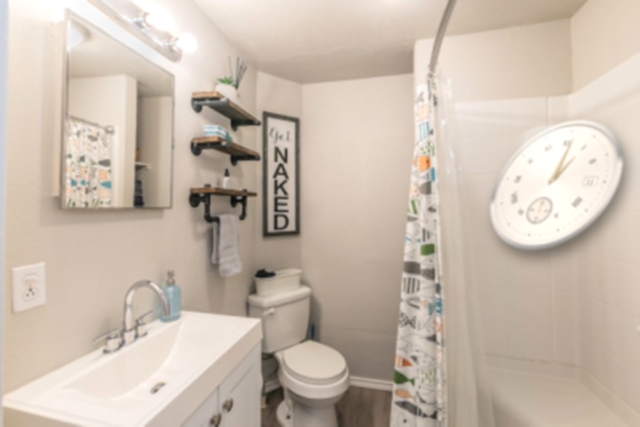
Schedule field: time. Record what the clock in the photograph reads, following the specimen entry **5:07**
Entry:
**1:01**
